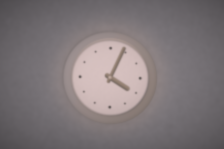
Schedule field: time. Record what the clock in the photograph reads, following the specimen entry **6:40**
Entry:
**4:04**
